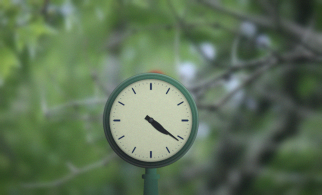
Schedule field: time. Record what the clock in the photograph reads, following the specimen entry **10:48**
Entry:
**4:21**
